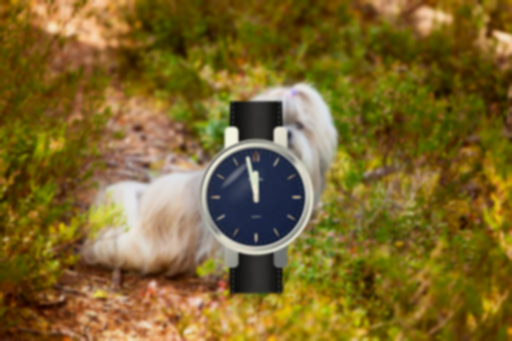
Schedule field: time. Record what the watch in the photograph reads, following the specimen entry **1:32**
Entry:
**11:58**
